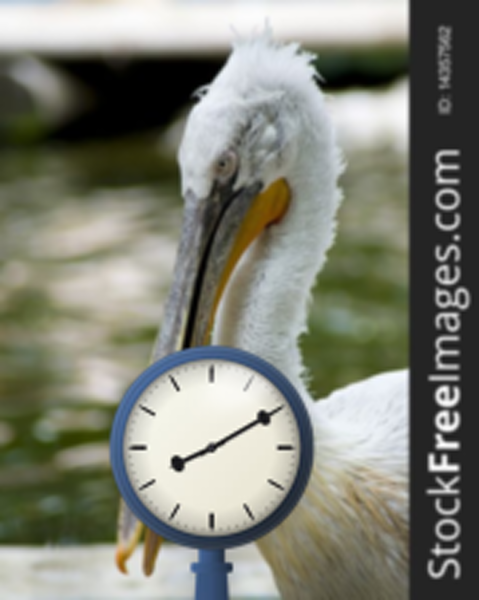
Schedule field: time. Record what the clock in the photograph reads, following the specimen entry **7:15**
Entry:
**8:10**
